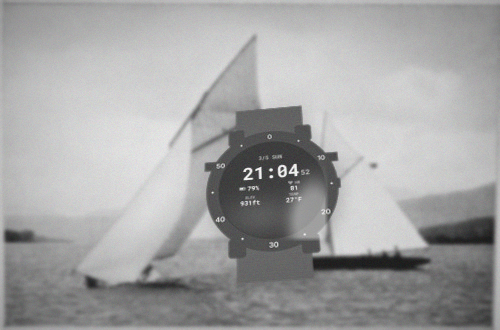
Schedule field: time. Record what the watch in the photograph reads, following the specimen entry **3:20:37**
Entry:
**21:04:52**
